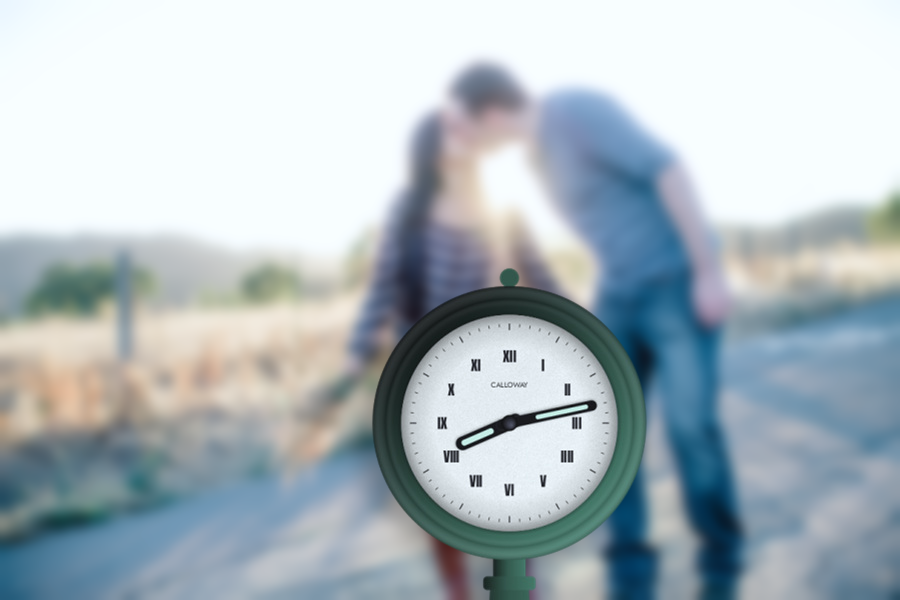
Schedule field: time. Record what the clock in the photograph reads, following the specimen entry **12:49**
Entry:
**8:13**
